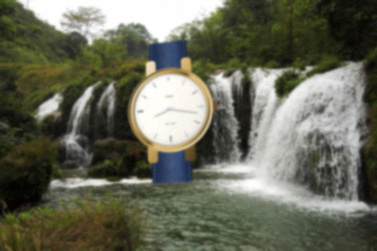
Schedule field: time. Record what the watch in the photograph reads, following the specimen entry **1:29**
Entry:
**8:17**
